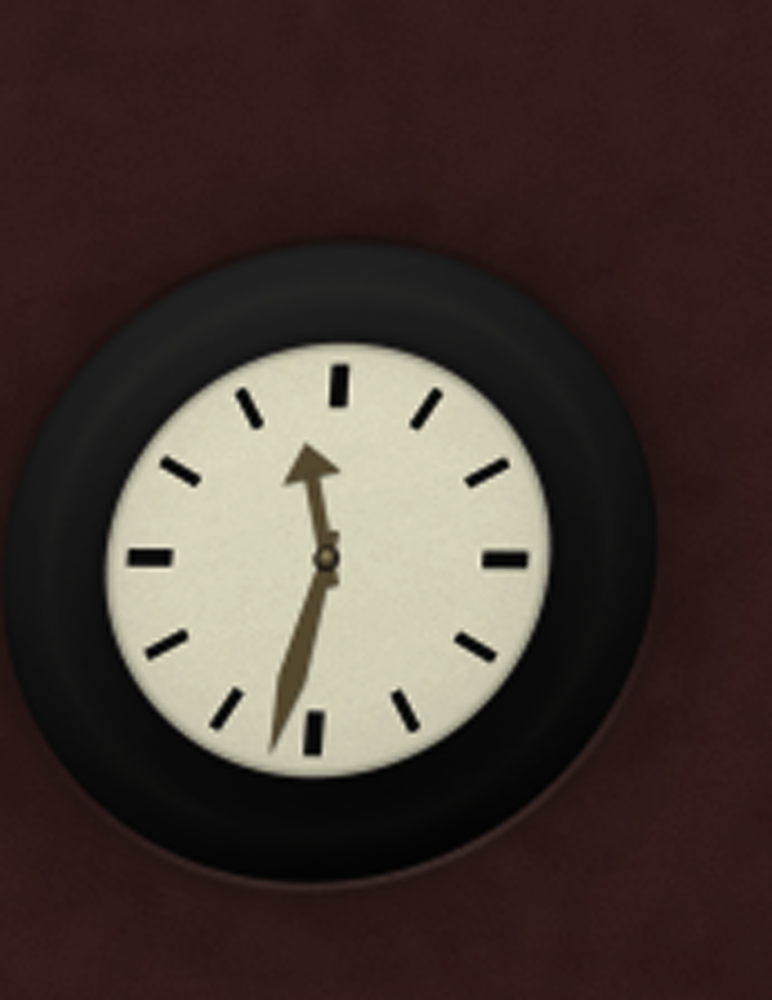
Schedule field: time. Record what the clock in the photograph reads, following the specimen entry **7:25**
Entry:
**11:32**
